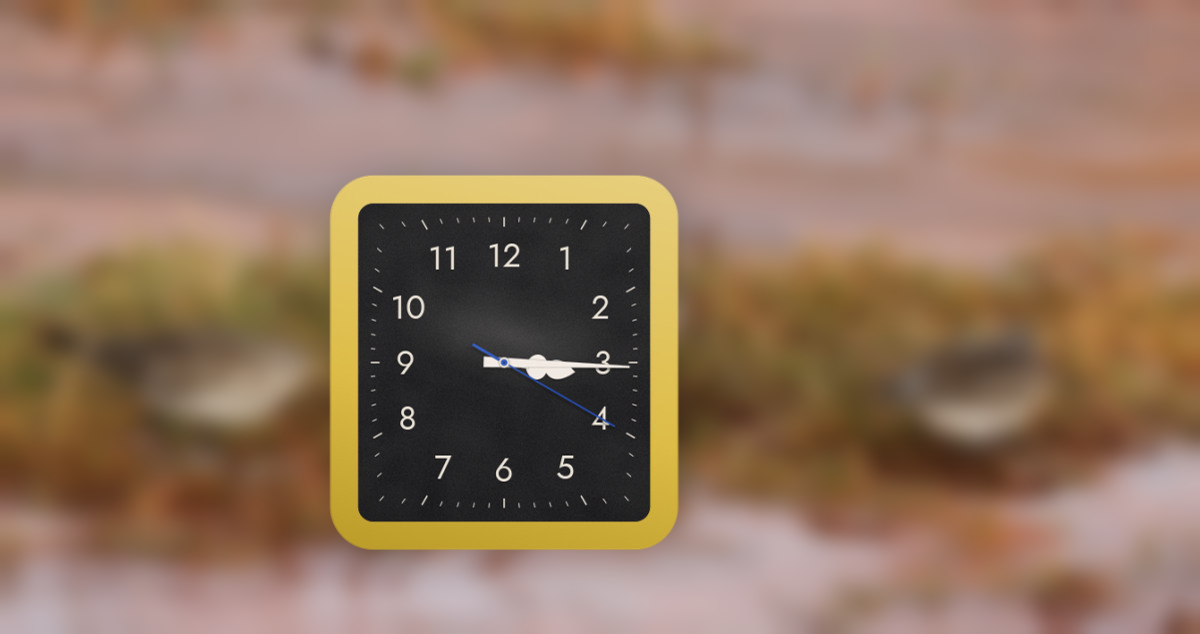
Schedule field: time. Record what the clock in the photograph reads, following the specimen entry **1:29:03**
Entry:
**3:15:20**
